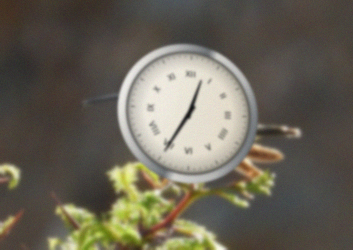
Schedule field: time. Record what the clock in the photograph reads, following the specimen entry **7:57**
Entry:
**12:35**
